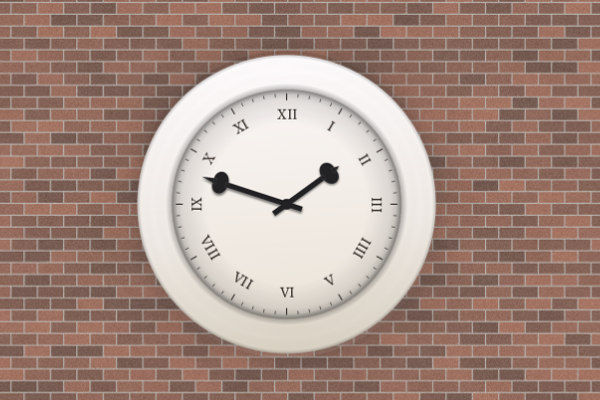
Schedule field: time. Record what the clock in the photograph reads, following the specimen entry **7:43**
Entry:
**1:48**
